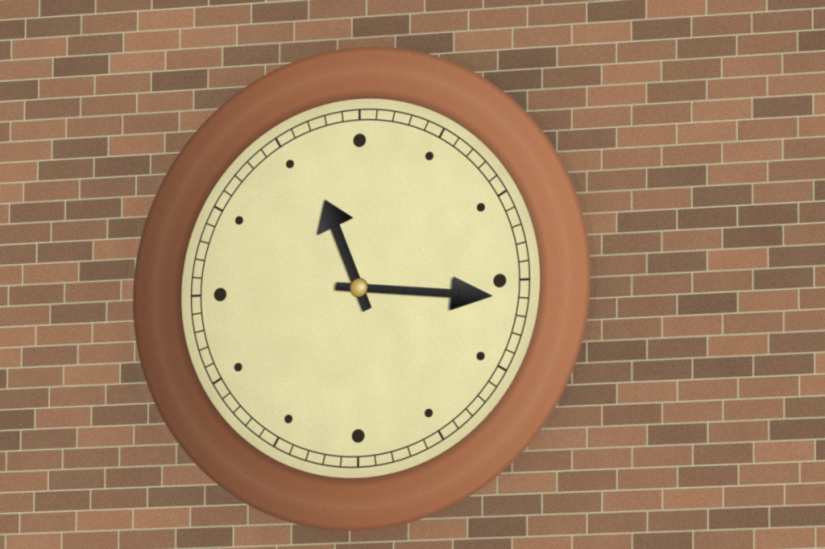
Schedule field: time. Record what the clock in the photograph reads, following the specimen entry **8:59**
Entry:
**11:16**
